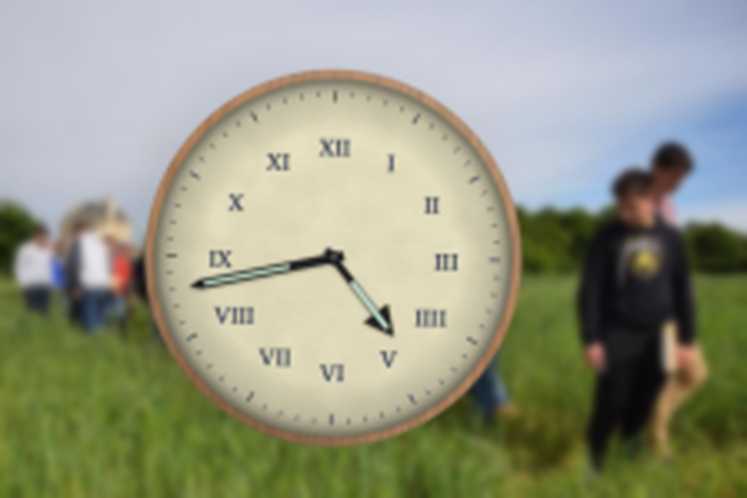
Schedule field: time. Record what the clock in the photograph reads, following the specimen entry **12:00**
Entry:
**4:43**
